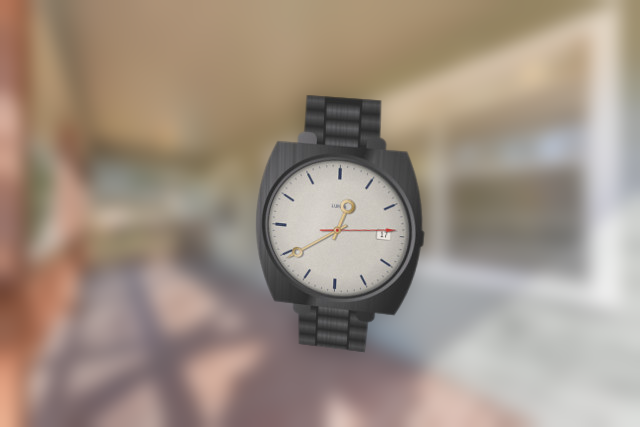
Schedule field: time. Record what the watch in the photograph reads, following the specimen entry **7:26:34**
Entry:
**12:39:14**
